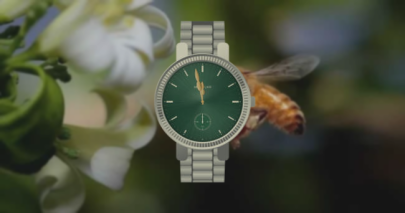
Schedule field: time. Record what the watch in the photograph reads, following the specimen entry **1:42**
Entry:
**11:58**
